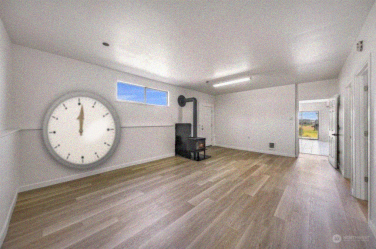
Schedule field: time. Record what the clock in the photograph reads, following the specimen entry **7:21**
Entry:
**12:01**
